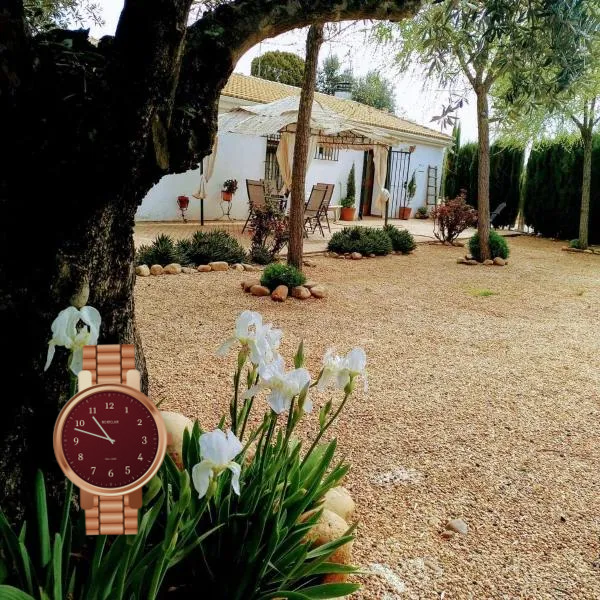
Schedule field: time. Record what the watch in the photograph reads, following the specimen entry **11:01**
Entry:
**10:48**
